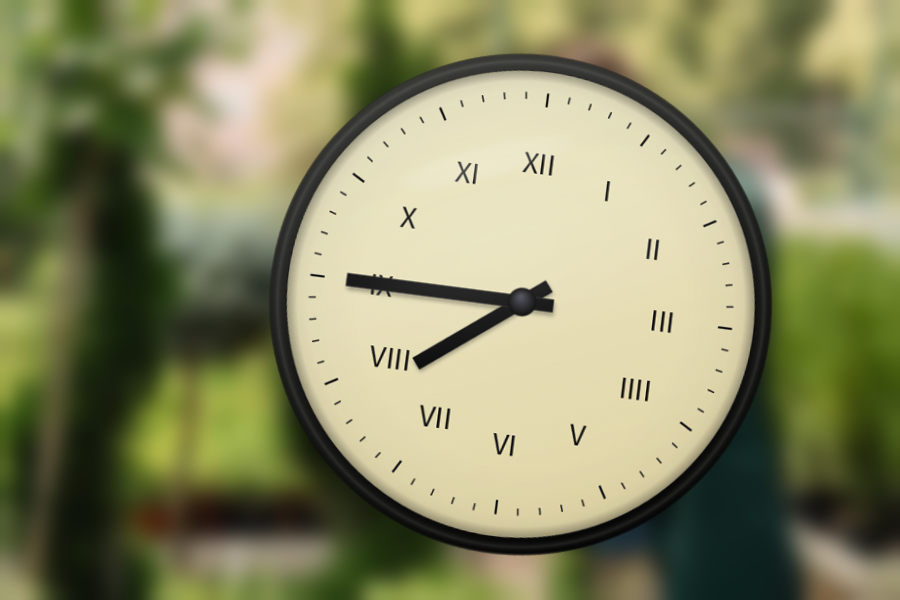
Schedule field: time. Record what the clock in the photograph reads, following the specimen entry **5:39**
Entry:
**7:45**
